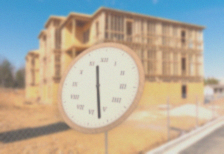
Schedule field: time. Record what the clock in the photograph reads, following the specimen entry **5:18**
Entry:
**11:27**
